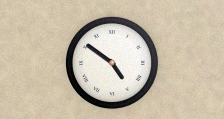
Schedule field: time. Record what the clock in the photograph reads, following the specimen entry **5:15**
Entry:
**4:51**
